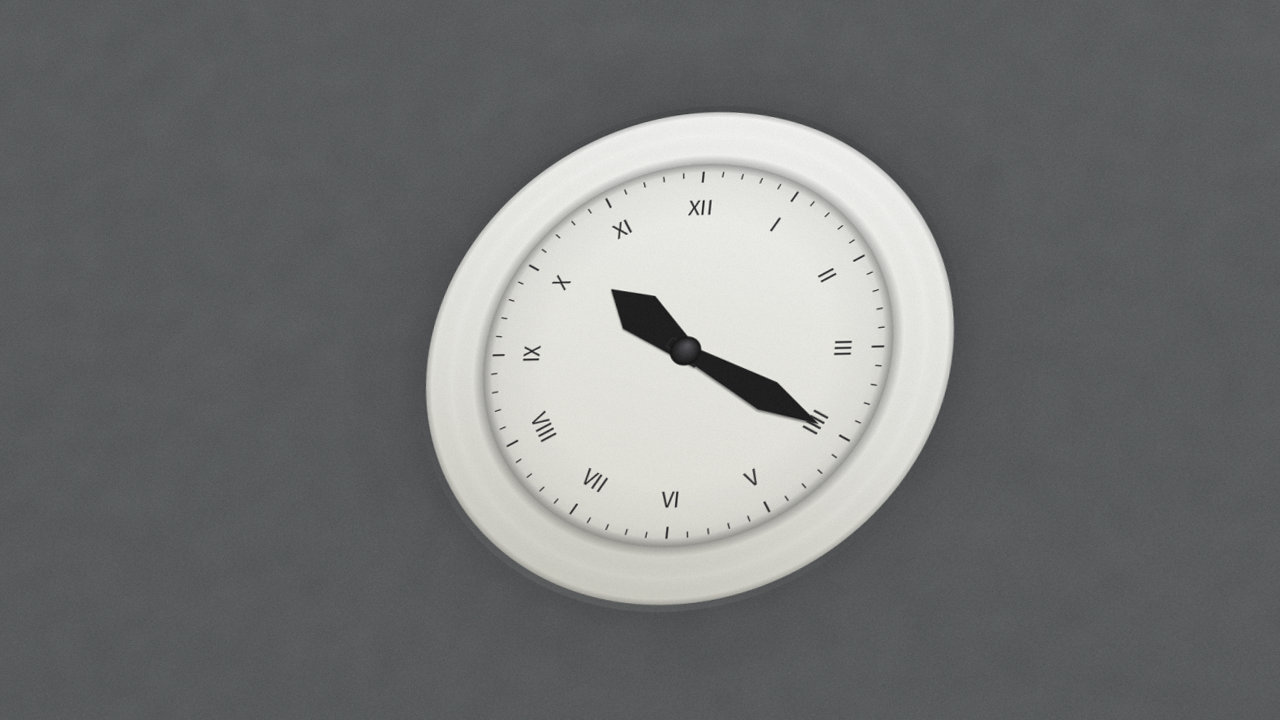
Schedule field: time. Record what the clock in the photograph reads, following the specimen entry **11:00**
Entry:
**10:20**
